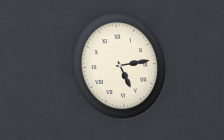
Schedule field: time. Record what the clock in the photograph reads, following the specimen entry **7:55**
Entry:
**5:14**
